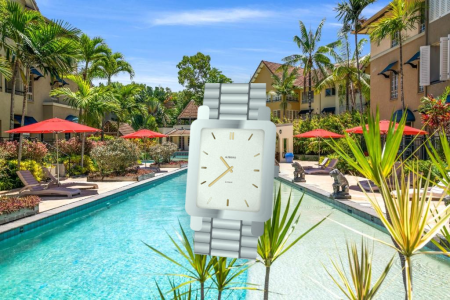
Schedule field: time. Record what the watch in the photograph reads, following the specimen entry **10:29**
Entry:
**10:38**
